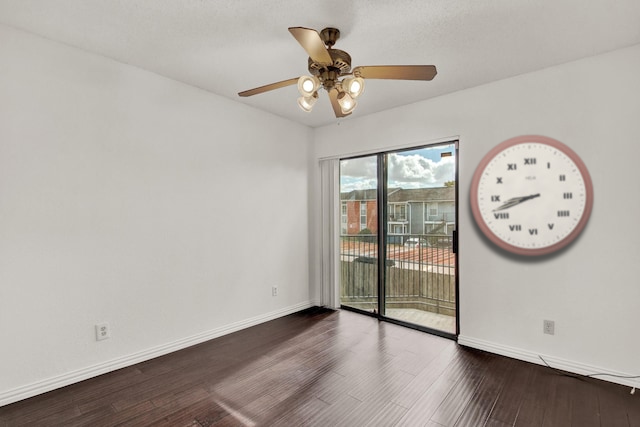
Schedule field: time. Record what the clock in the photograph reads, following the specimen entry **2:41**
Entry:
**8:42**
